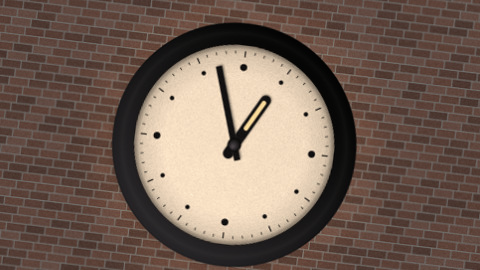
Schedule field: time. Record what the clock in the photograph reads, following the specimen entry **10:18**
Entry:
**12:57**
